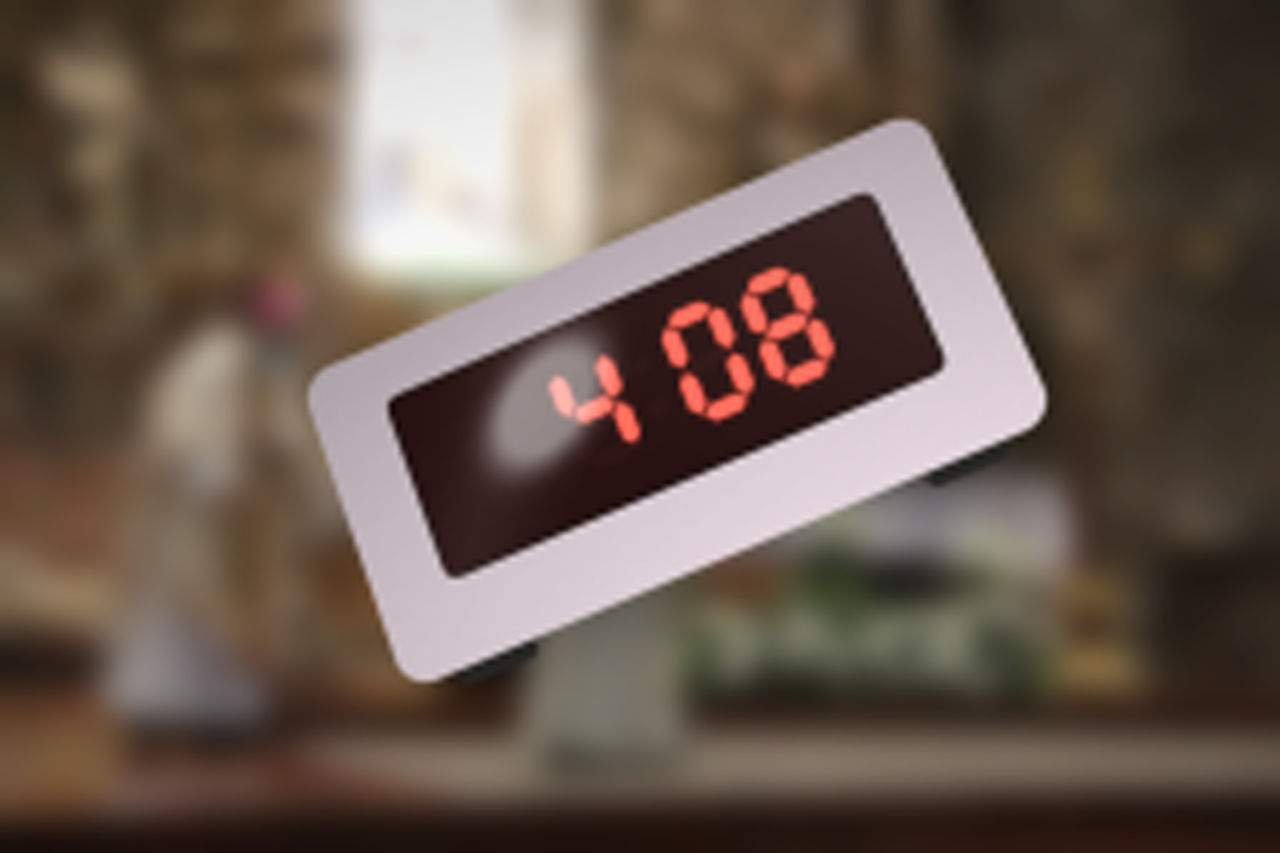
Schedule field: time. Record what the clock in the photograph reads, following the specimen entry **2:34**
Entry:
**4:08**
